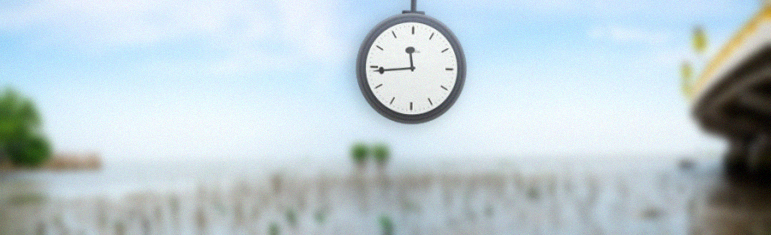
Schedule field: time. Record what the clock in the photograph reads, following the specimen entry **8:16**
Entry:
**11:44**
